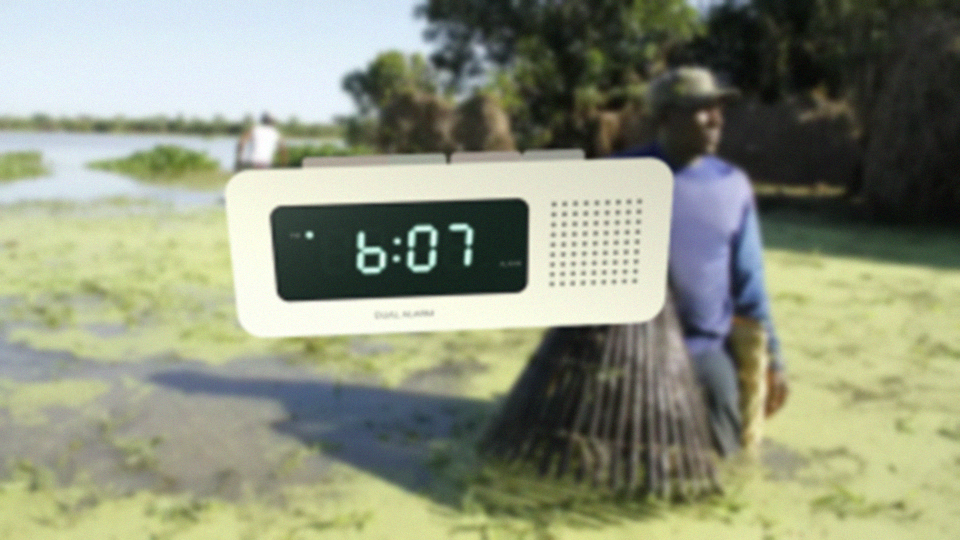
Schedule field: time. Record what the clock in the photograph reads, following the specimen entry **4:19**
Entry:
**6:07**
